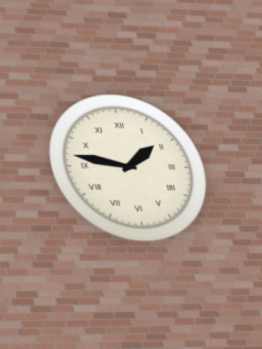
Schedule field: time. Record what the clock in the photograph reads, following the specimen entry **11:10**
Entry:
**1:47**
